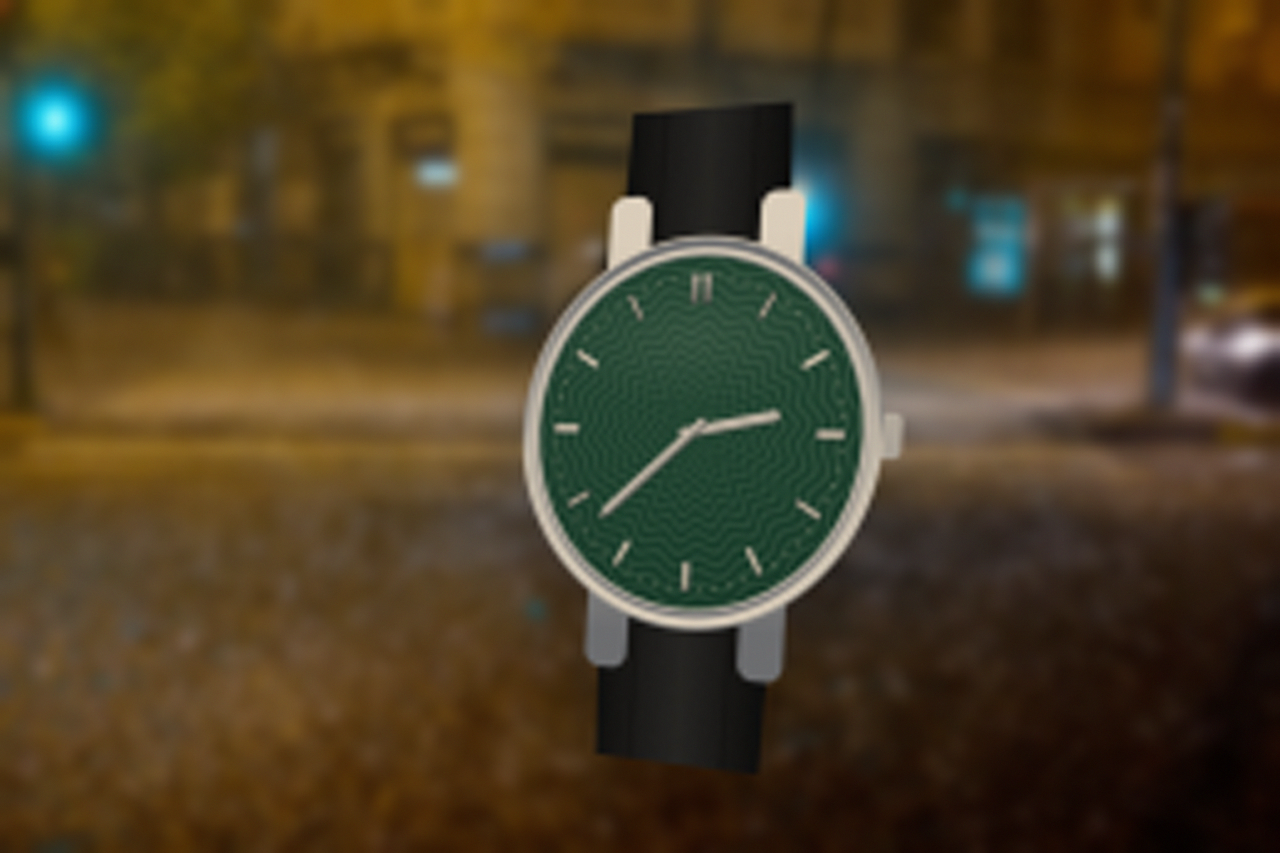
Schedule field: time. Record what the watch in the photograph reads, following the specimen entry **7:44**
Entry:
**2:38**
